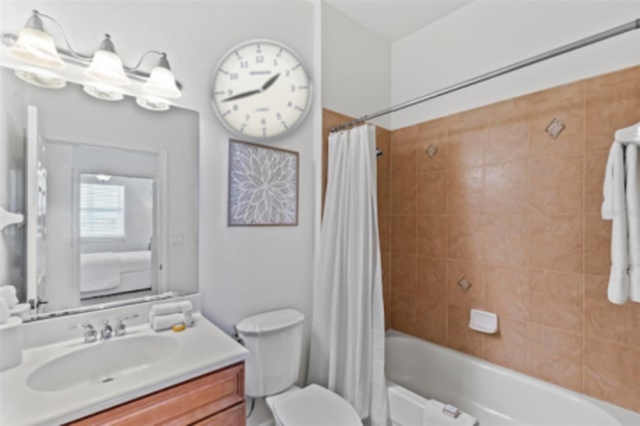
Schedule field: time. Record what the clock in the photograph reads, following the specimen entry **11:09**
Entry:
**1:43**
